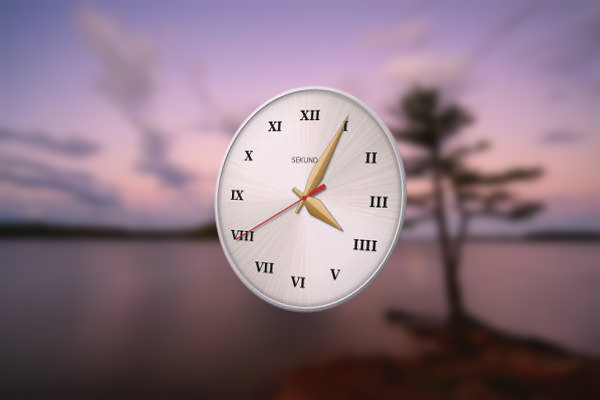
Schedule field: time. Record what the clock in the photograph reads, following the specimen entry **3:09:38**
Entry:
**4:04:40**
